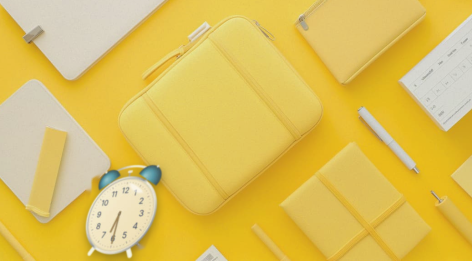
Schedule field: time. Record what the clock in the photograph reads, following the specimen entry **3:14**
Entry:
**6:30**
